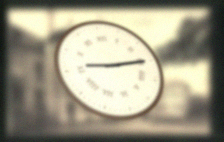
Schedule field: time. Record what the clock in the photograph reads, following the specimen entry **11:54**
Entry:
**9:15**
